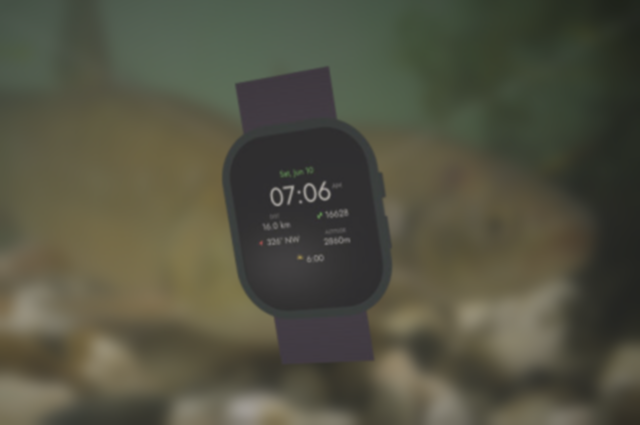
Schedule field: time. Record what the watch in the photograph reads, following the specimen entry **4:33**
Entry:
**7:06**
